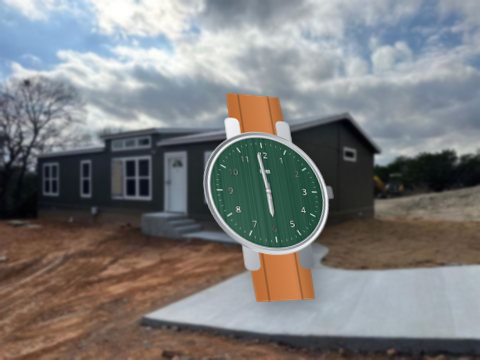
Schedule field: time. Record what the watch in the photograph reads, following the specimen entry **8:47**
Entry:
**5:59**
